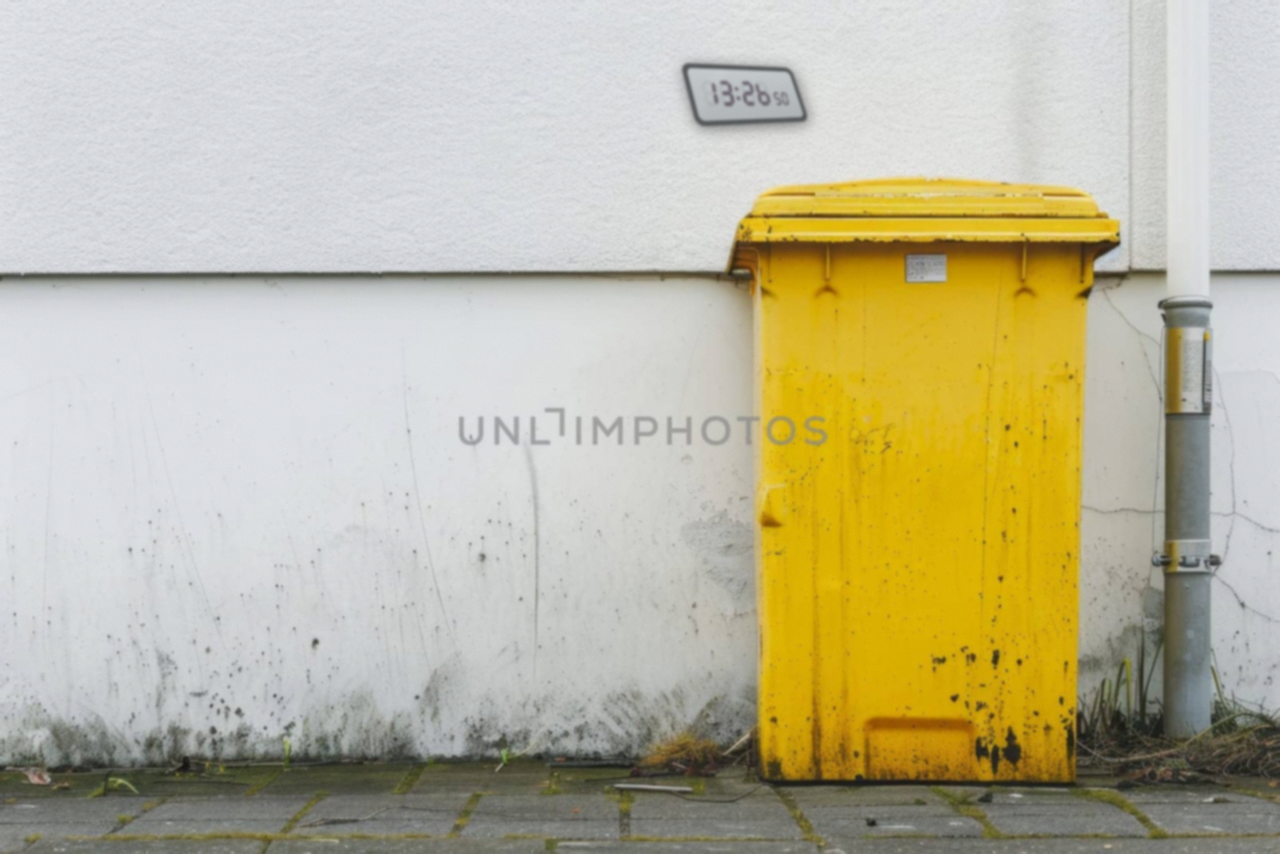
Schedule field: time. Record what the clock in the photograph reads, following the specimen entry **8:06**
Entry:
**13:26**
